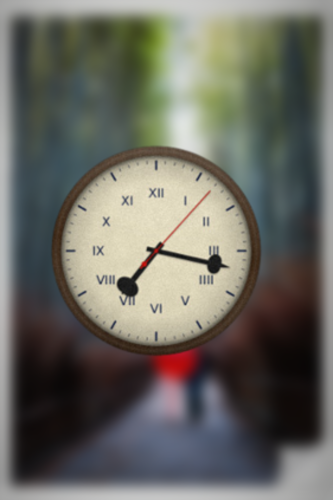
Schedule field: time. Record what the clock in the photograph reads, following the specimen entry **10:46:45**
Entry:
**7:17:07**
